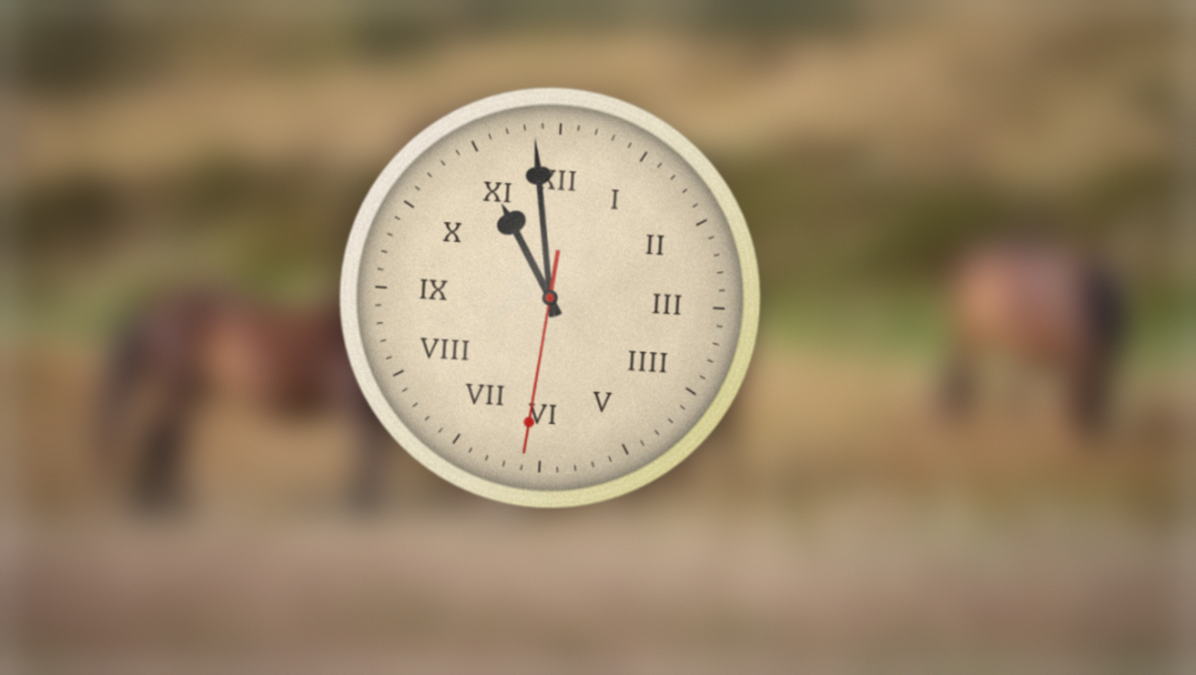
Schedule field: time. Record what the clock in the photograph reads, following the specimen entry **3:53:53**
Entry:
**10:58:31**
